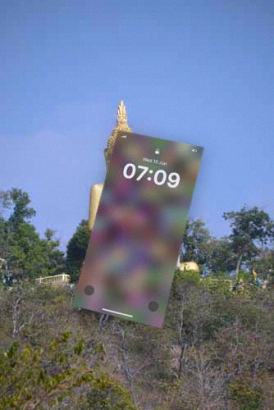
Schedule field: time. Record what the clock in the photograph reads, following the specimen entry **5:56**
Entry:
**7:09**
